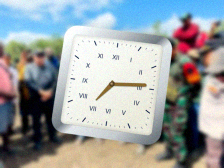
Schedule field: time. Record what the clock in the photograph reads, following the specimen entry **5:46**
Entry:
**7:14**
